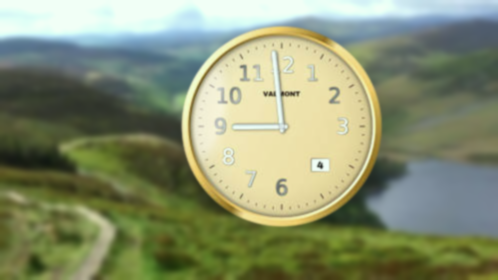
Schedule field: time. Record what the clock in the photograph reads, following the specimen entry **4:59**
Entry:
**8:59**
